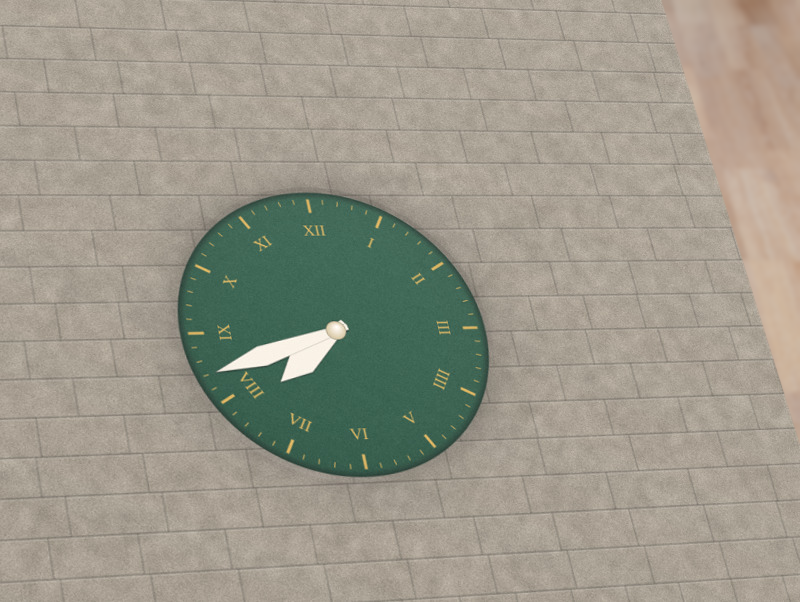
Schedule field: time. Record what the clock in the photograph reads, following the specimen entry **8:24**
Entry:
**7:42**
